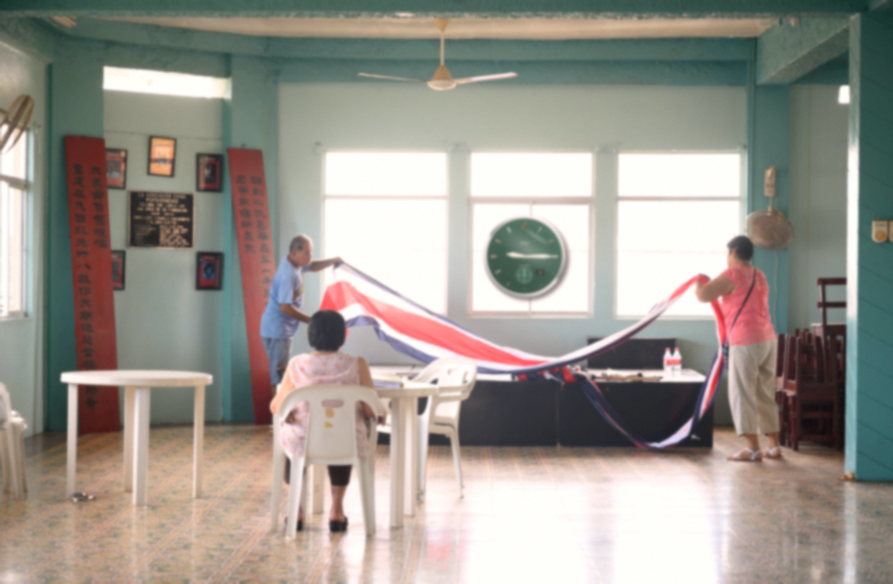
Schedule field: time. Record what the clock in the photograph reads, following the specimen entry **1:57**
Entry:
**9:15**
